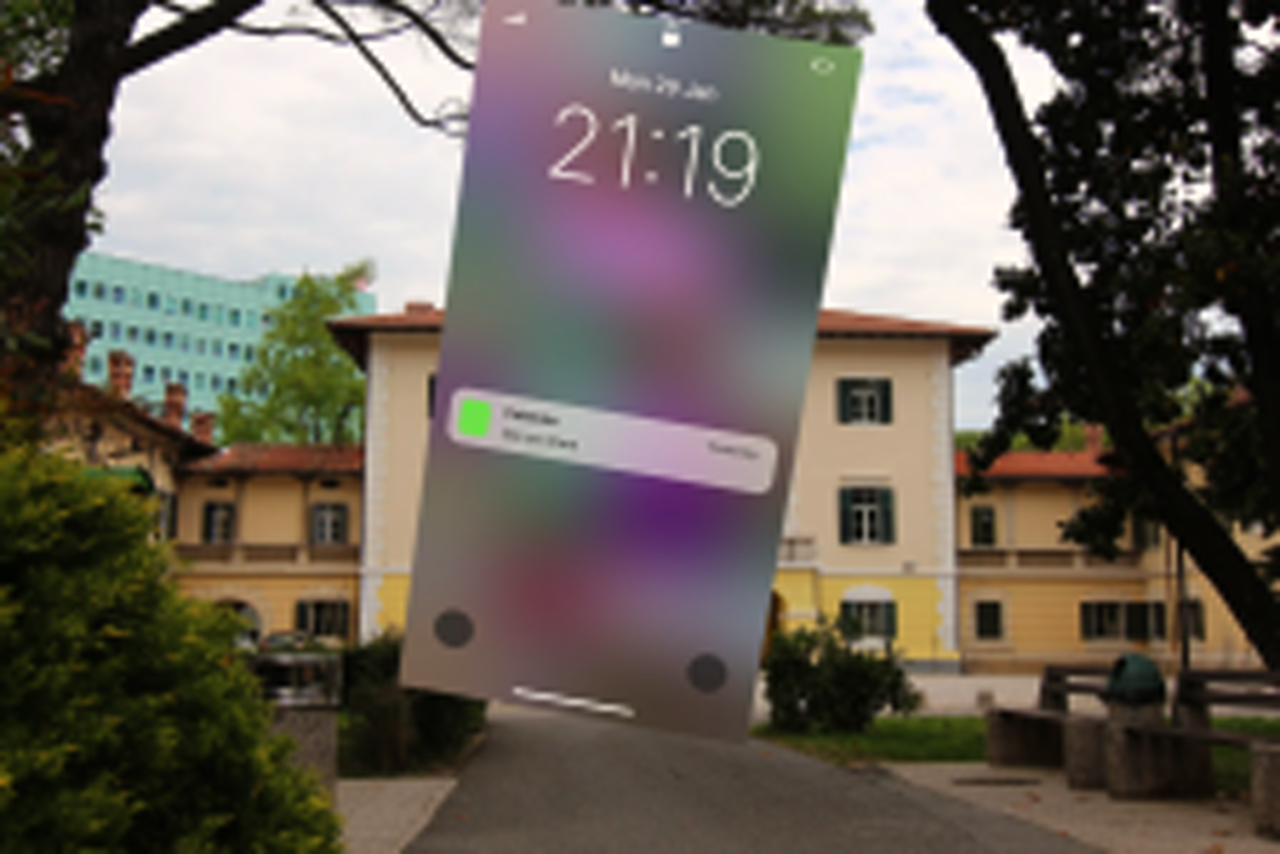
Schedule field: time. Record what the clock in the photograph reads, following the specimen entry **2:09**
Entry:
**21:19**
